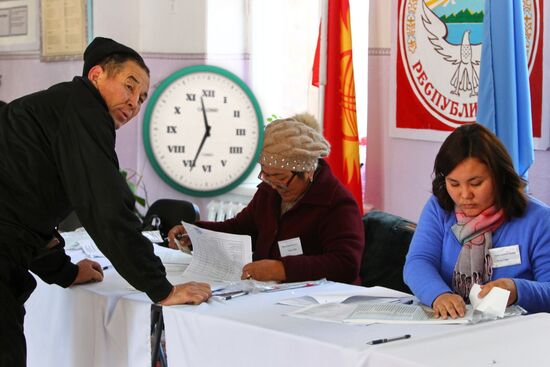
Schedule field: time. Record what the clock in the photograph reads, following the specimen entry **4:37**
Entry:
**11:34**
